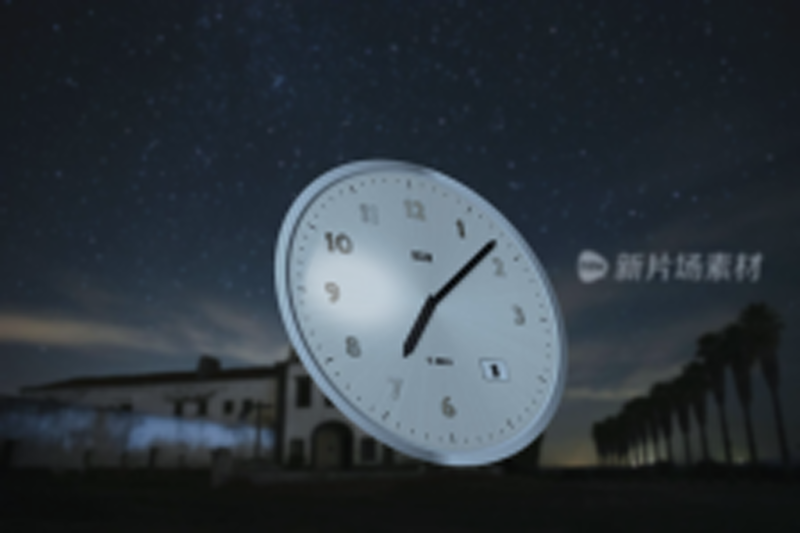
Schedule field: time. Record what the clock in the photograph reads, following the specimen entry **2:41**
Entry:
**7:08**
